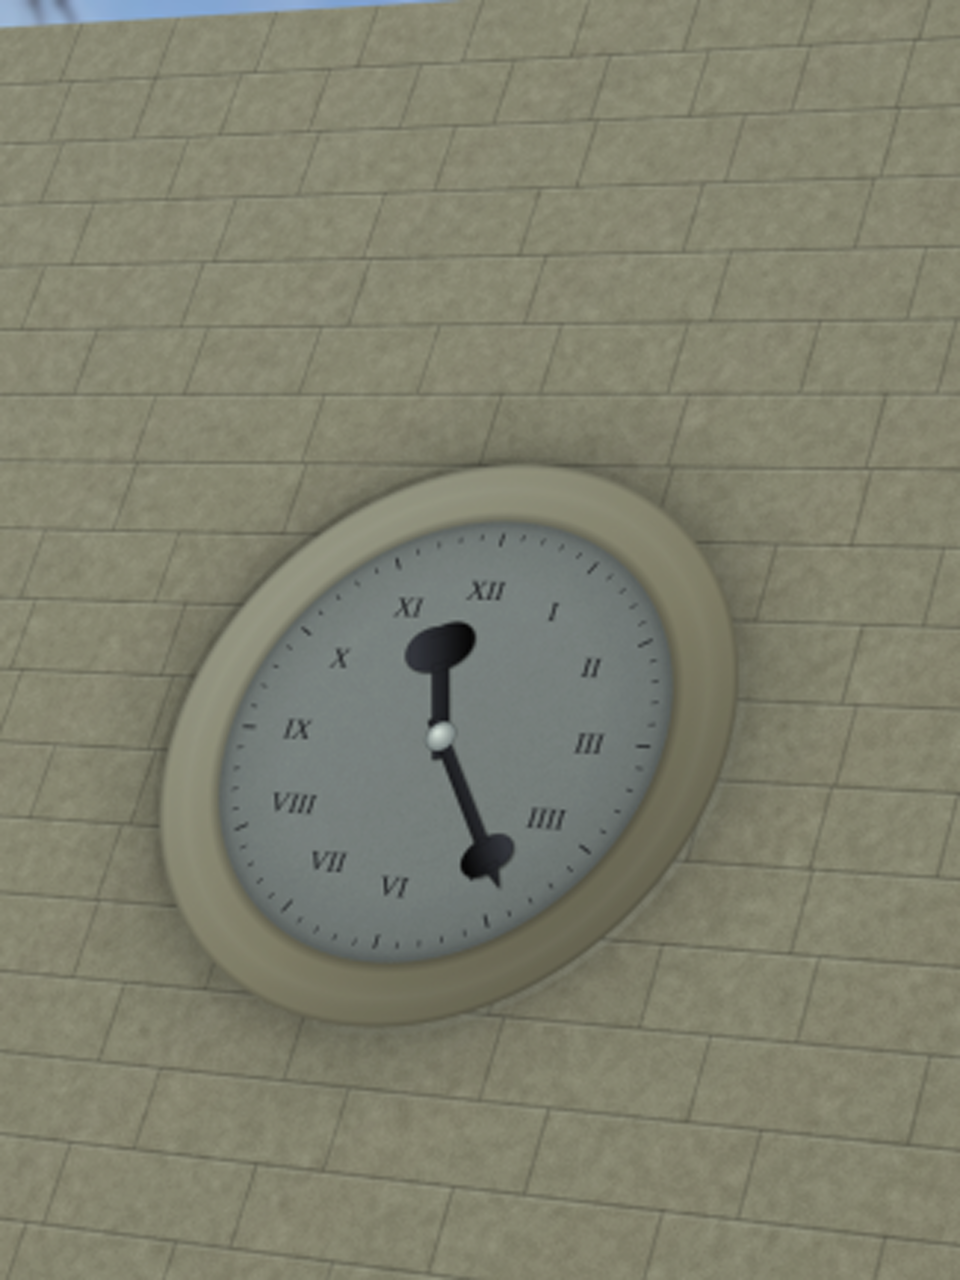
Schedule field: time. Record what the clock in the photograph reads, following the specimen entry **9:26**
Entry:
**11:24**
